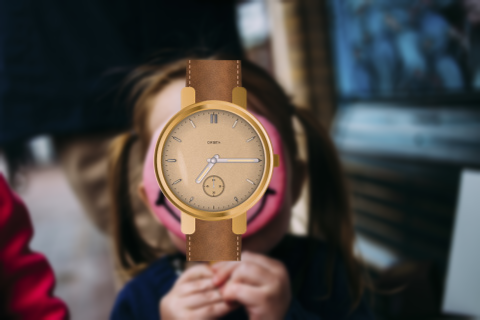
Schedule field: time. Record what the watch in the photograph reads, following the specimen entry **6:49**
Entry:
**7:15**
